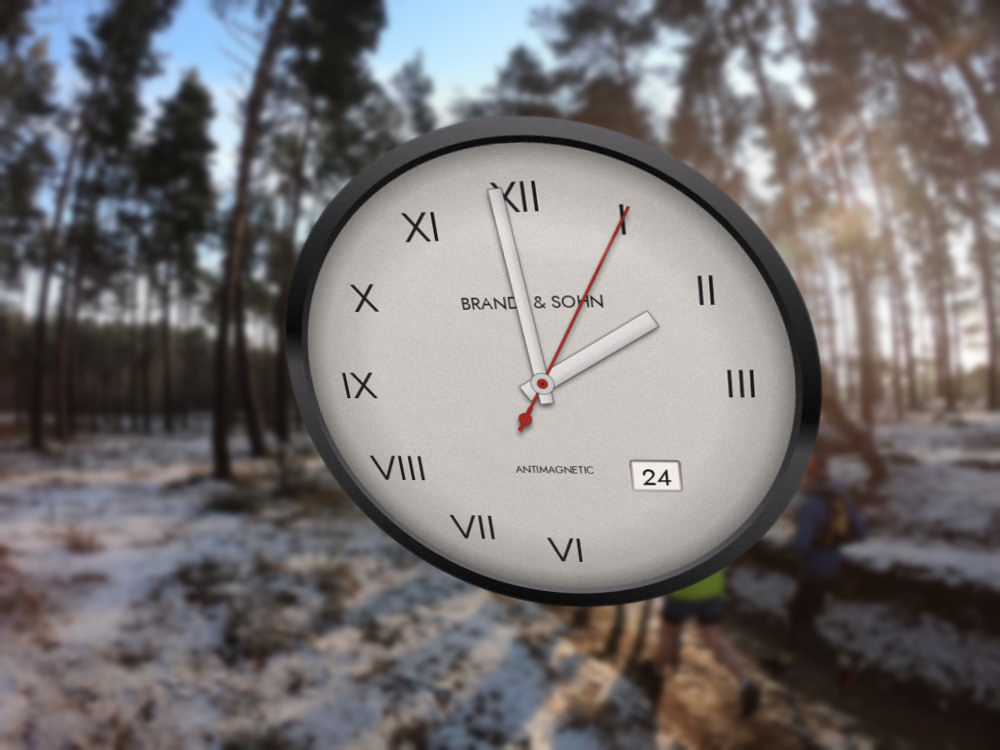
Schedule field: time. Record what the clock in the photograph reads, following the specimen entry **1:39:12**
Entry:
**1:59:05**
